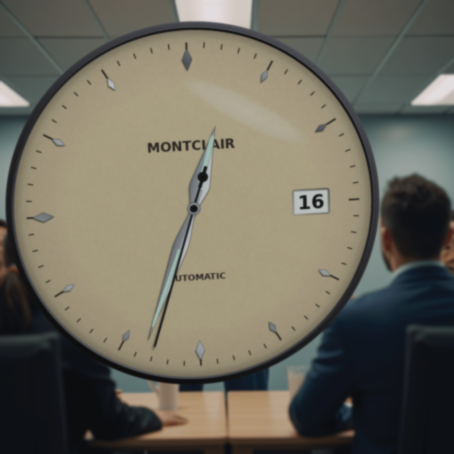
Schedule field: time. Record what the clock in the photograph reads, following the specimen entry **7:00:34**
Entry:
**12:33:33**
